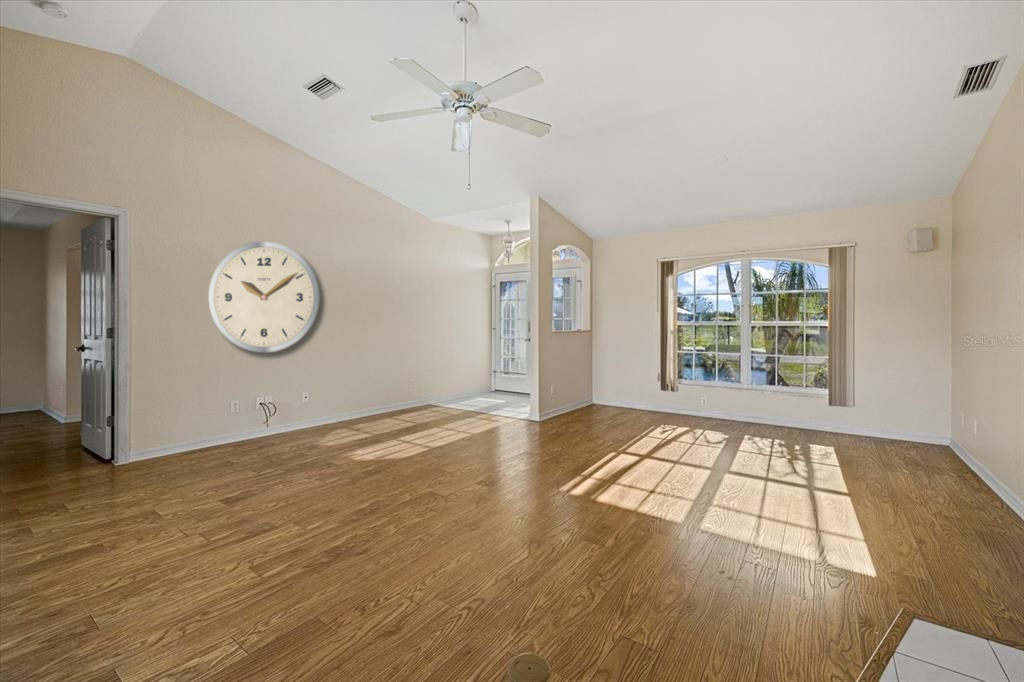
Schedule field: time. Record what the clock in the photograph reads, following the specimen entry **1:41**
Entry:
**10:09**
